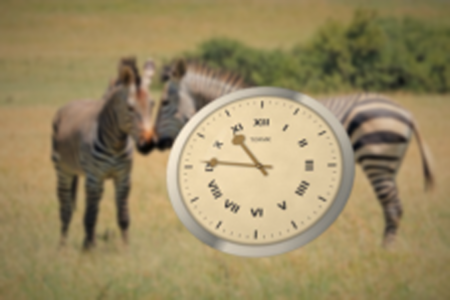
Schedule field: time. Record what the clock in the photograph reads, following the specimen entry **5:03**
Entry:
**10:46**
